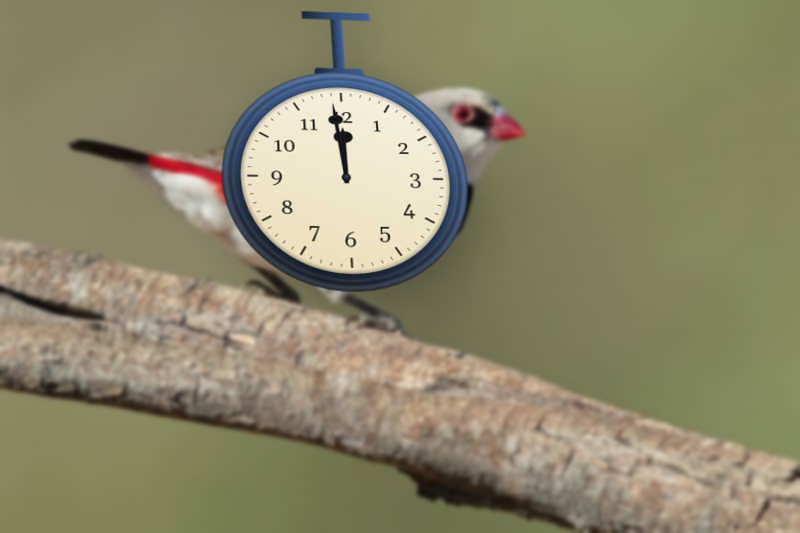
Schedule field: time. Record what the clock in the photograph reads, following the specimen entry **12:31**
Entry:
**11:59**
